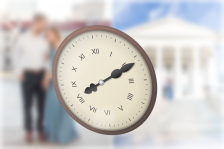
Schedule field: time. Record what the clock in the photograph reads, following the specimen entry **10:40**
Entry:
**8:11**
